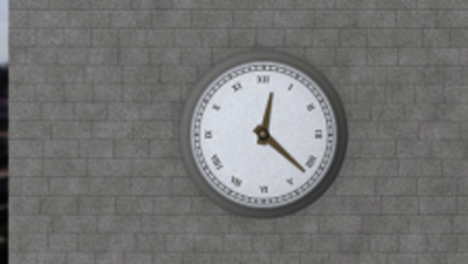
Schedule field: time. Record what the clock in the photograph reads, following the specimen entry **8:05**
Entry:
**12:22**
